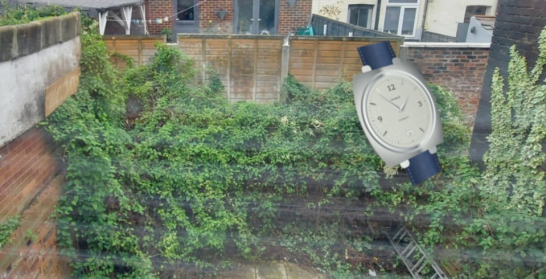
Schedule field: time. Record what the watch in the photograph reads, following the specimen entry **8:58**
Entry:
**1:54**
